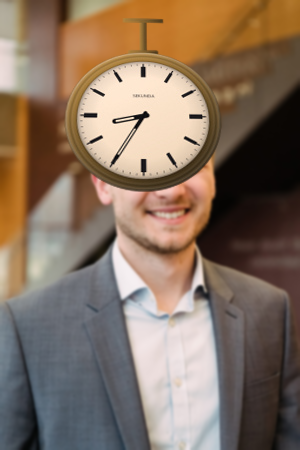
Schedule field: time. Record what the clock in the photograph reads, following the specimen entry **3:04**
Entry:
**8:35**
